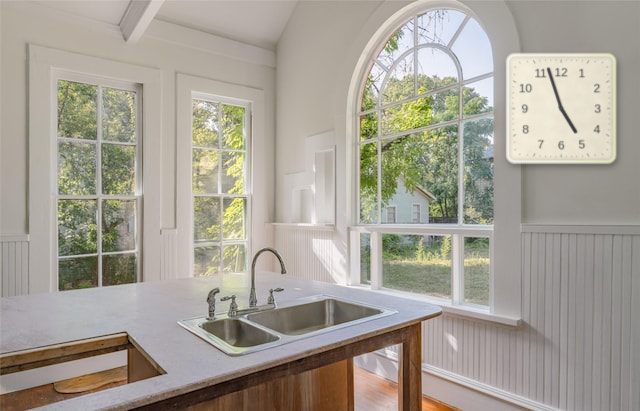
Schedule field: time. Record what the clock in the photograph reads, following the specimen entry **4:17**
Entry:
**4:57**
